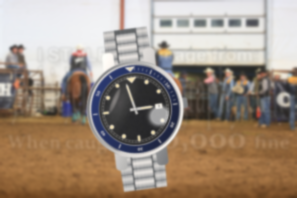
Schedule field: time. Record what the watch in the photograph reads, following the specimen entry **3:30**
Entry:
**2:58**
